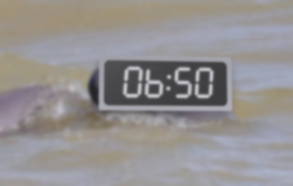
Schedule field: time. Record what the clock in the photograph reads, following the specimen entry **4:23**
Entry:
**6:50**
